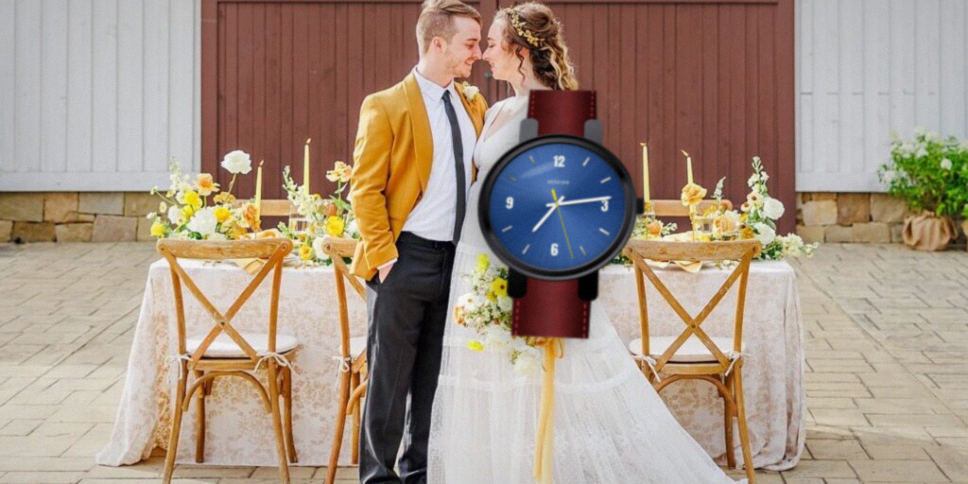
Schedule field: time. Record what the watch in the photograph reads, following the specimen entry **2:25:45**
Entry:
**7:13:27**
